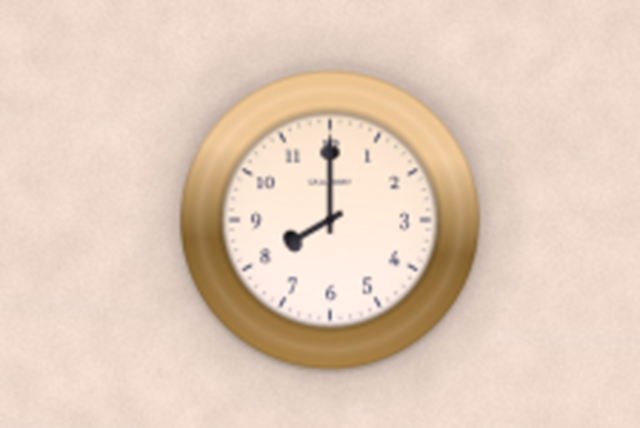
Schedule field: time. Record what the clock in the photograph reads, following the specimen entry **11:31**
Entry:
**8:00**
